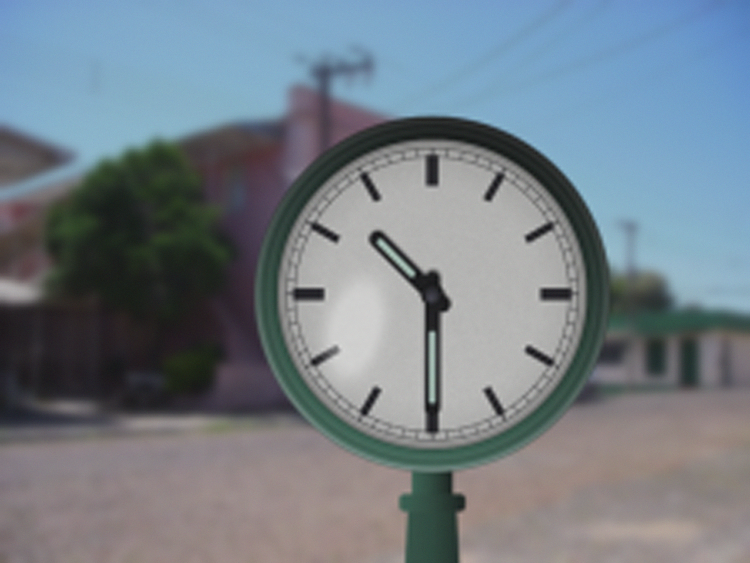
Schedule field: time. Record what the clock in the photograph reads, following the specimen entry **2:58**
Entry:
**10:30**
